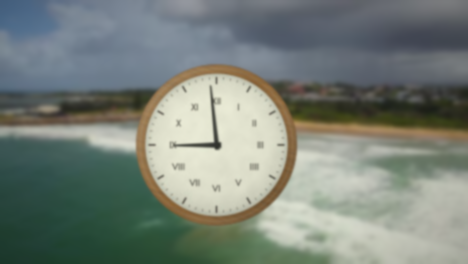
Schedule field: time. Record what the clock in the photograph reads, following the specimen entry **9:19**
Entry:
**8:59**
